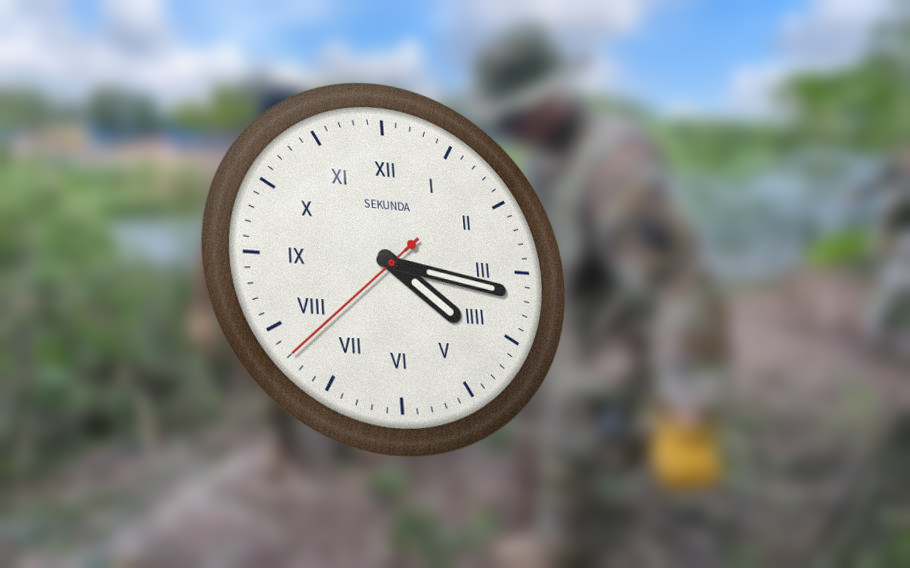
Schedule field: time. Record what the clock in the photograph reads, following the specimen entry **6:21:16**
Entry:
**4:16:38**
